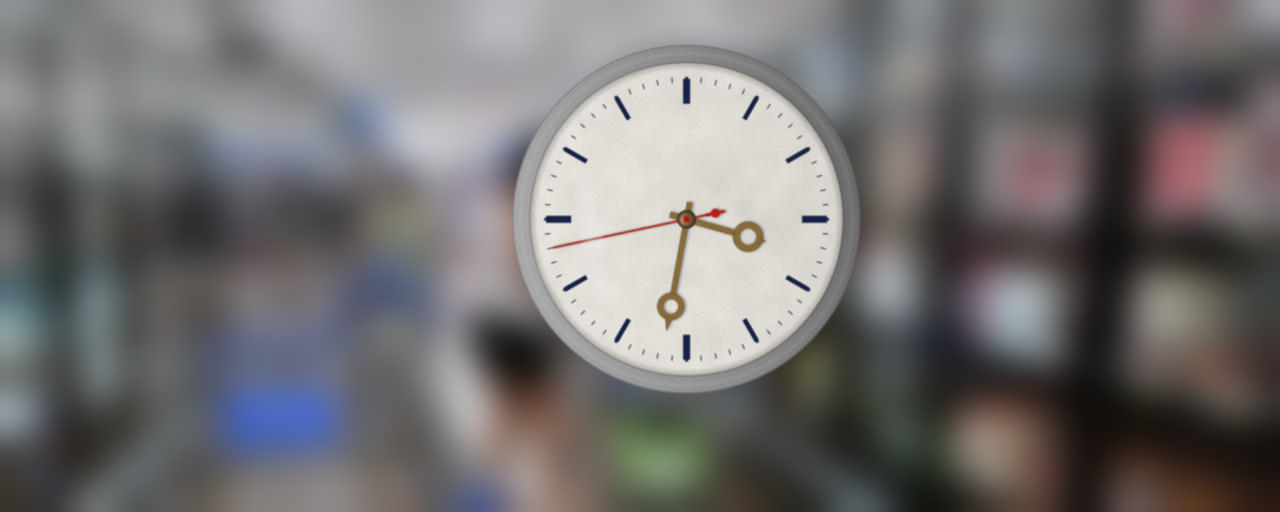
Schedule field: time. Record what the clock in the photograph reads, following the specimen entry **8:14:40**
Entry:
**3:31:43**
